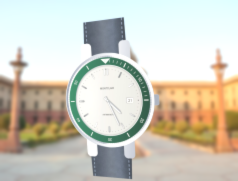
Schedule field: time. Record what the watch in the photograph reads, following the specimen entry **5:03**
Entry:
**4:26**
